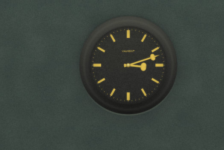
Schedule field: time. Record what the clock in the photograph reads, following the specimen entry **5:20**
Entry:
**3:12**
